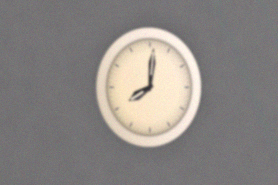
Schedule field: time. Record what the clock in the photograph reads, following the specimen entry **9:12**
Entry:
**8:01**
